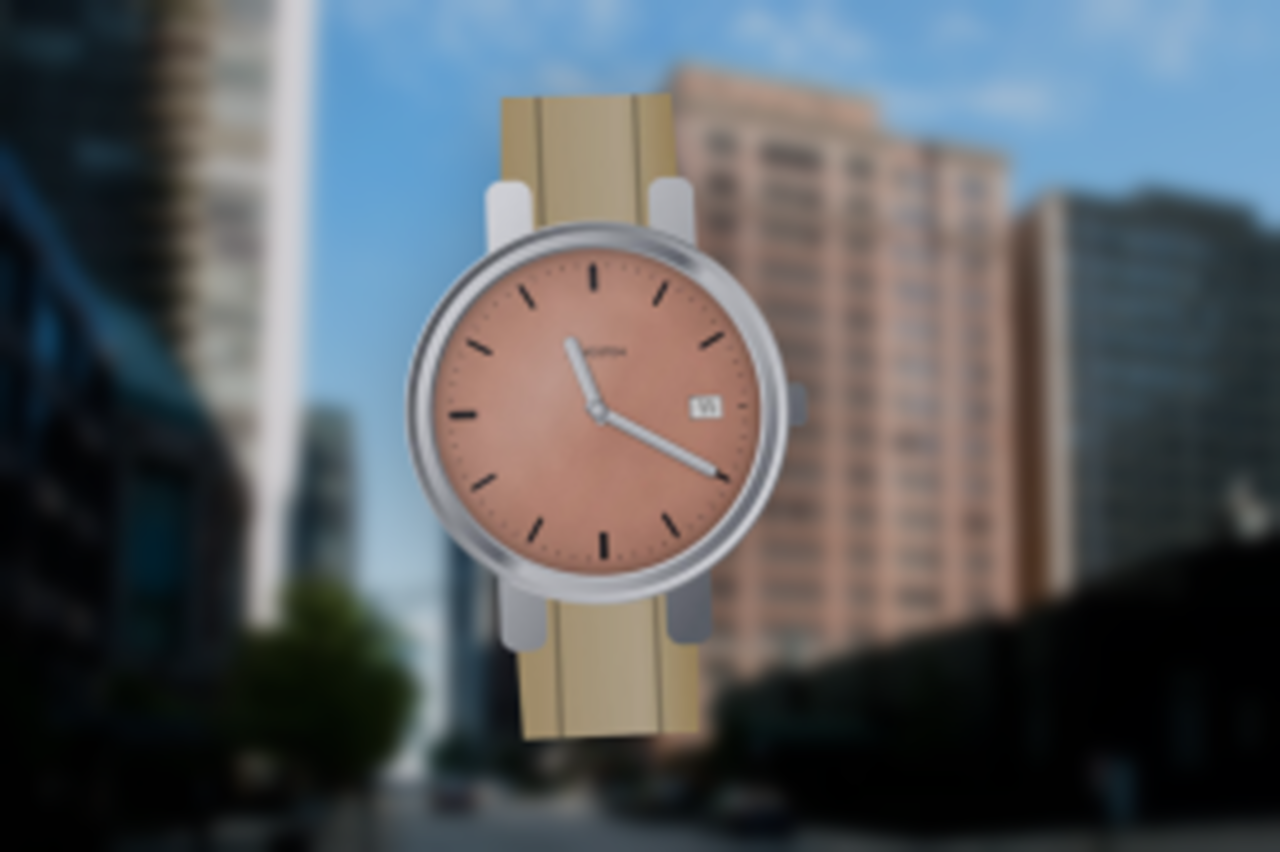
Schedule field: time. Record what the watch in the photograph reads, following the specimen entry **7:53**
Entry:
**11:20**
